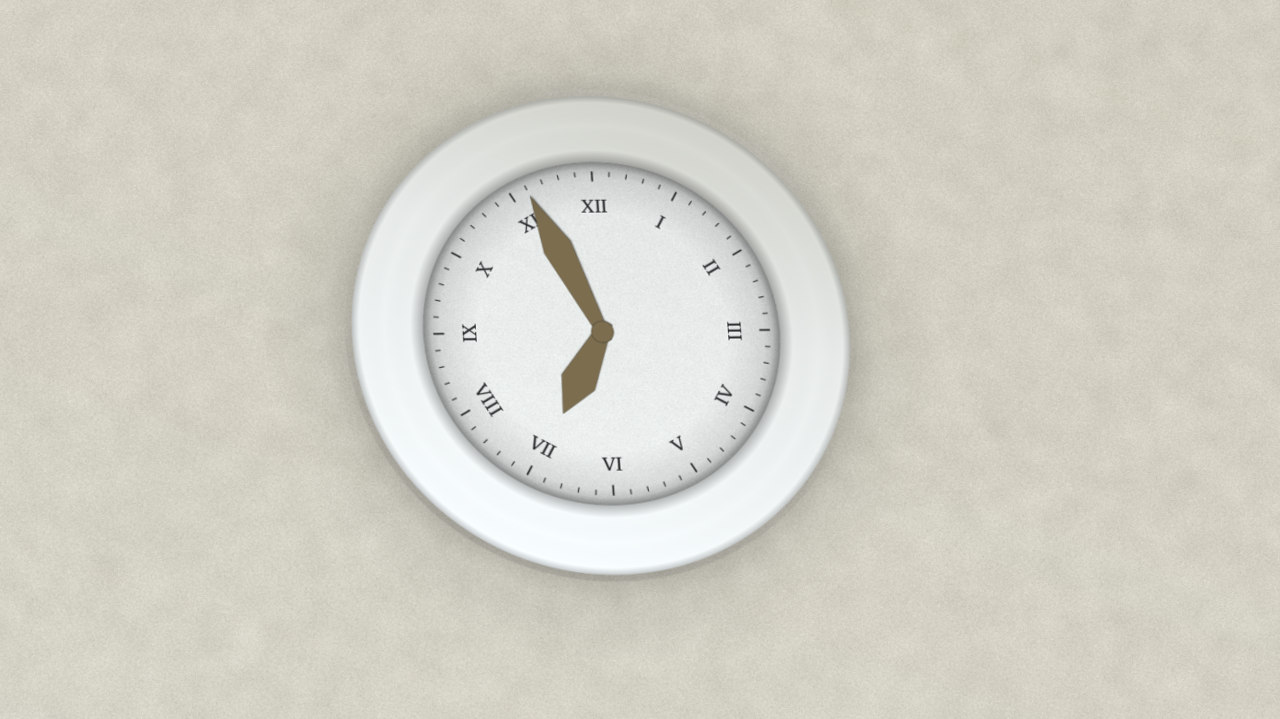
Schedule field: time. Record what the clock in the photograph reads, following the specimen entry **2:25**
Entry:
**6:56**
